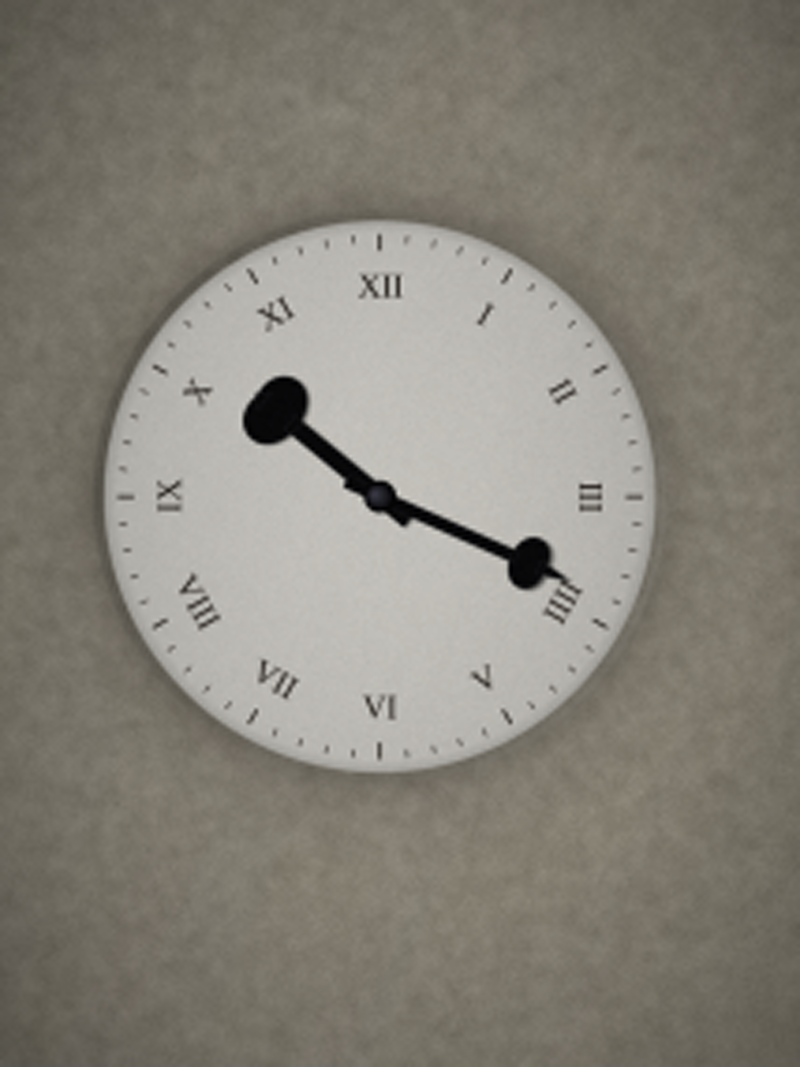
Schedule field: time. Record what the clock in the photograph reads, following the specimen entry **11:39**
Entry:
**10:19**
